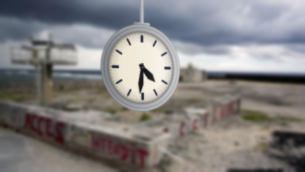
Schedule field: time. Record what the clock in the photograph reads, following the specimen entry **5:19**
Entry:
**4:31**
